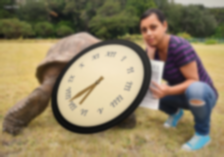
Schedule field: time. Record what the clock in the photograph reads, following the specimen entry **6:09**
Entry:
**6:37**
